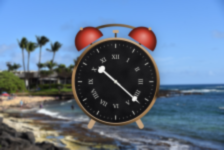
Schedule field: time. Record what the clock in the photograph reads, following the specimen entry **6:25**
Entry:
**10:22**
